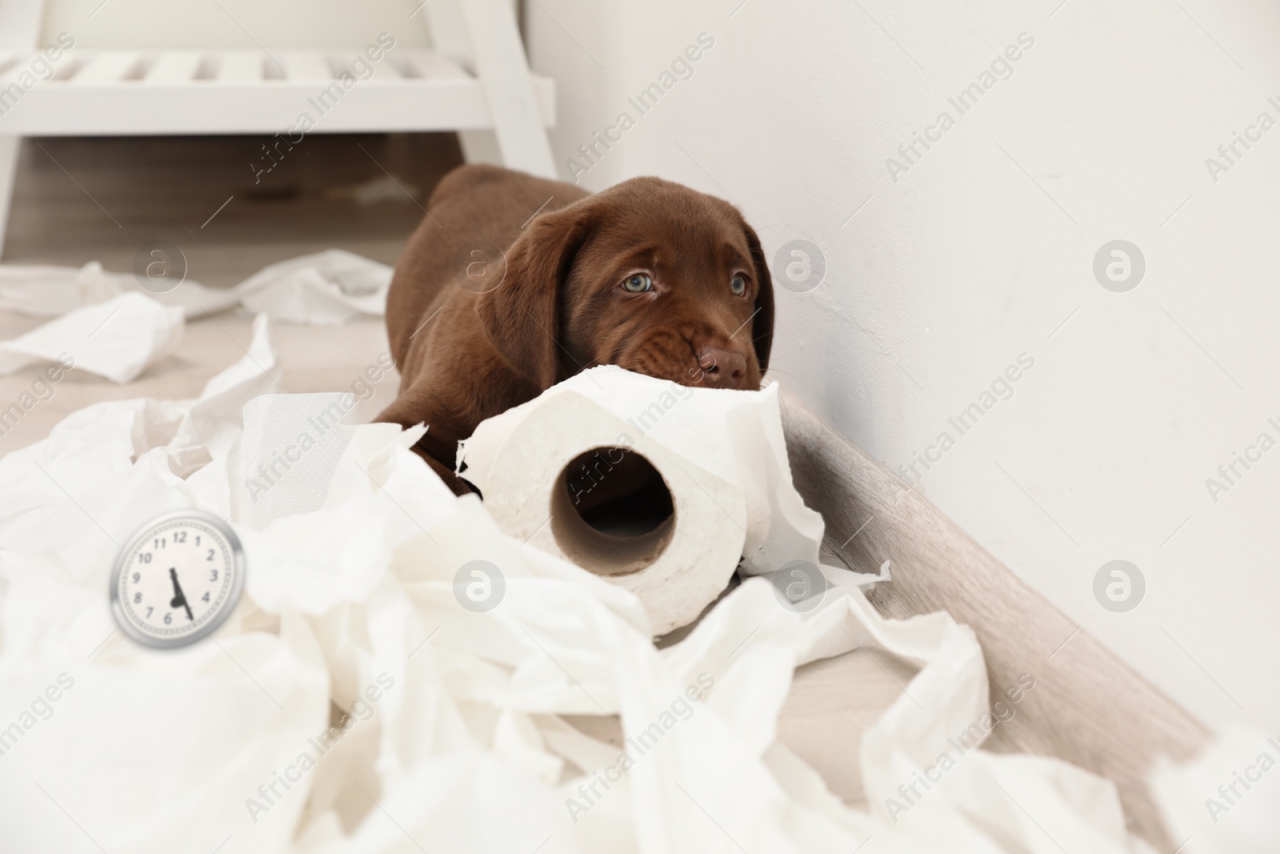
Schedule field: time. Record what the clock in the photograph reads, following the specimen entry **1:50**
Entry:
**5:25**
